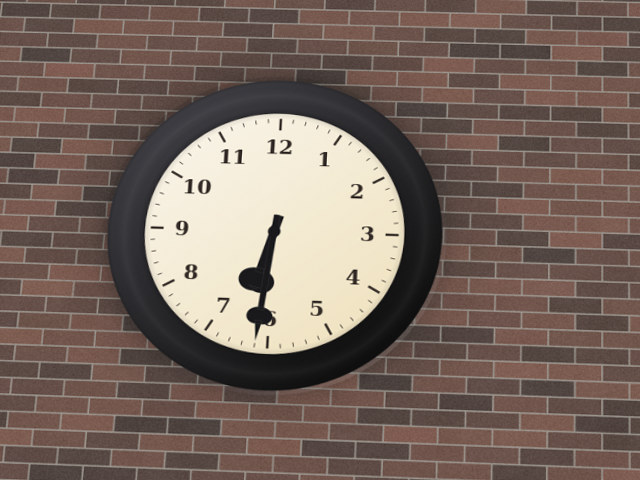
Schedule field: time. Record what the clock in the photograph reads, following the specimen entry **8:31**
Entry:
**6:31**
